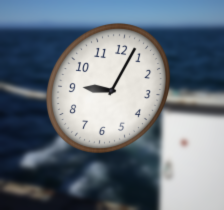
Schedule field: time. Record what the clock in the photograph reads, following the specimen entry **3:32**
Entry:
**9:03**
